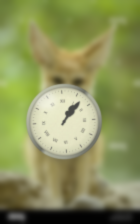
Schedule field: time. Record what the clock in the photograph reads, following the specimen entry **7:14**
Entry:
**1:07**
